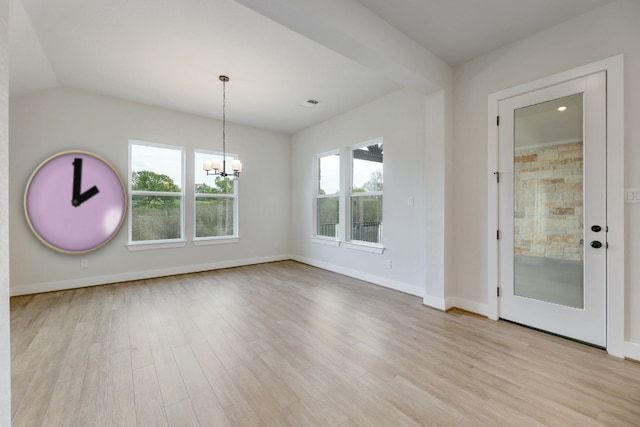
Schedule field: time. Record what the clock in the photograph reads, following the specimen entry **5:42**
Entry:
**2:01**
